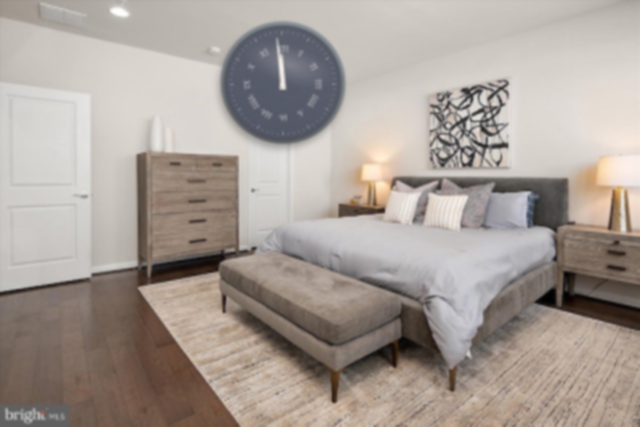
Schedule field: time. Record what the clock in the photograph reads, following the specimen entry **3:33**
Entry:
**11:59**
